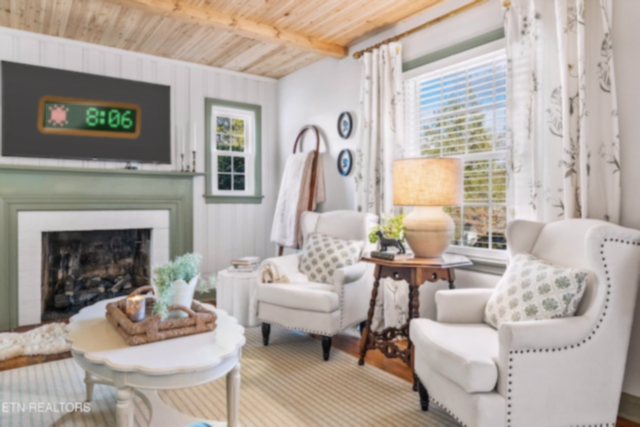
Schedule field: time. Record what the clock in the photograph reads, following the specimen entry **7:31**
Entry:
**8:06**
